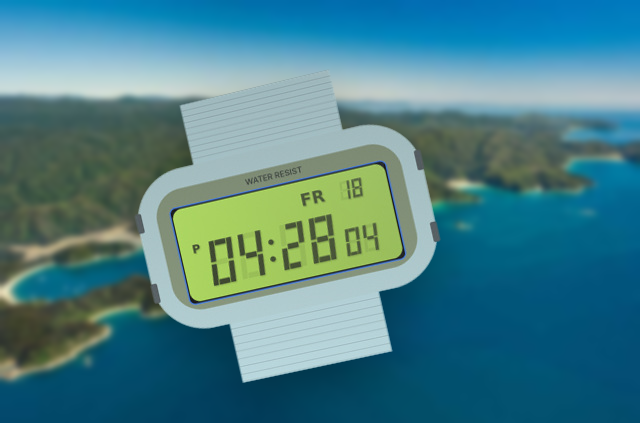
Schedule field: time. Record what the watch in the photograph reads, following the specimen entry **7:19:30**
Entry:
**4:28:04**
